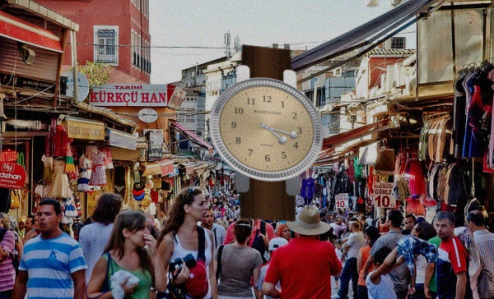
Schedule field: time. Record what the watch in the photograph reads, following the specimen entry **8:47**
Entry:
**4:17**
